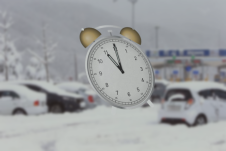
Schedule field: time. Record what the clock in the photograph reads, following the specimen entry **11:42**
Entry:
**11:00**
